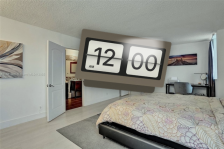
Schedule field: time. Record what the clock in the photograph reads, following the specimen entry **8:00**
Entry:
**12:00**
